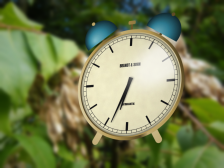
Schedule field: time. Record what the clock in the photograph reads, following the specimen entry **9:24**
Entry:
**6:34**
